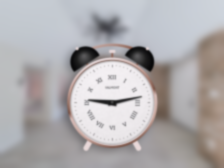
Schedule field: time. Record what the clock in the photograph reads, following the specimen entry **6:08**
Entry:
**9:13**
